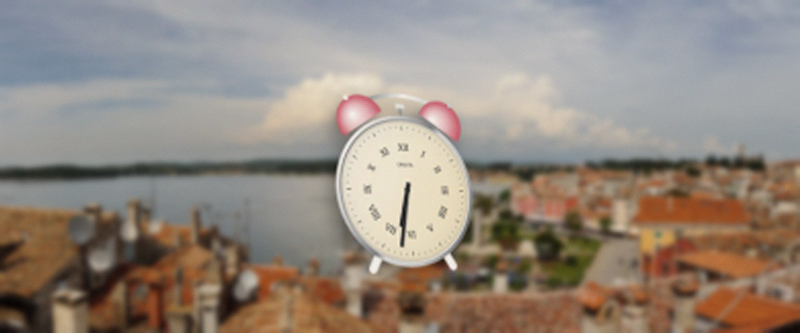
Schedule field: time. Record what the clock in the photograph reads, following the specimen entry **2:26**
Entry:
**6:32**
